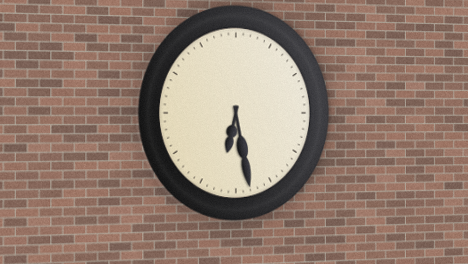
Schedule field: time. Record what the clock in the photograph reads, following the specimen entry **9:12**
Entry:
**6:28**
